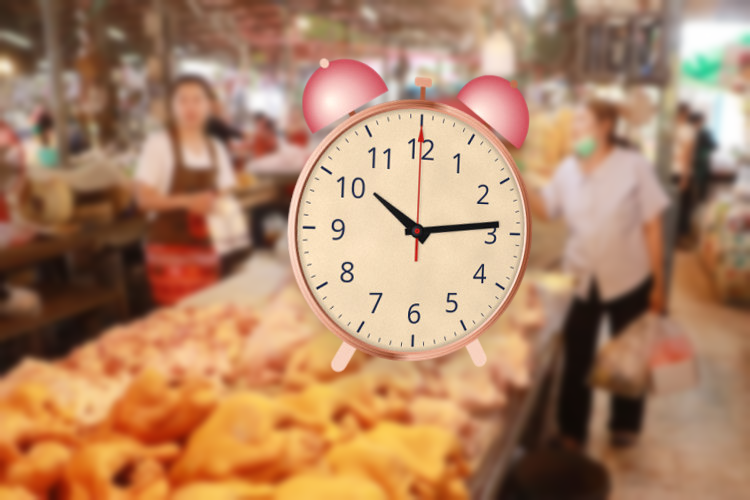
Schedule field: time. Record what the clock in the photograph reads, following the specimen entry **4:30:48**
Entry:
**10:14:00**
